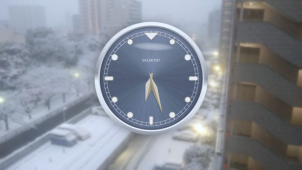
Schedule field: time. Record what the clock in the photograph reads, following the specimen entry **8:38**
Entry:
**6:27**
